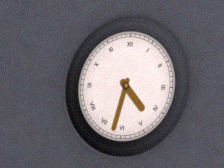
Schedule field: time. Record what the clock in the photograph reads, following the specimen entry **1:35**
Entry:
**4:32**
